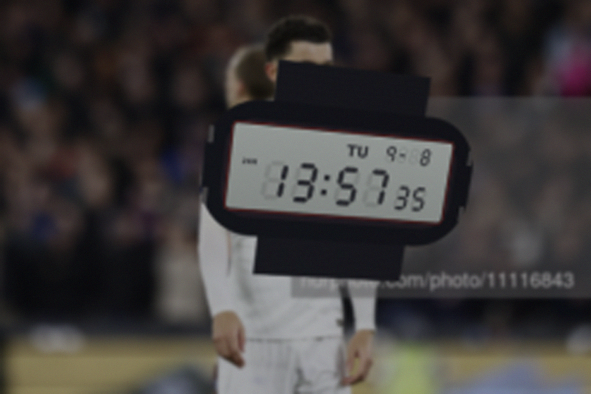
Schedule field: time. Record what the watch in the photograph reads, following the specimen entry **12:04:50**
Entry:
**13:57:35**
